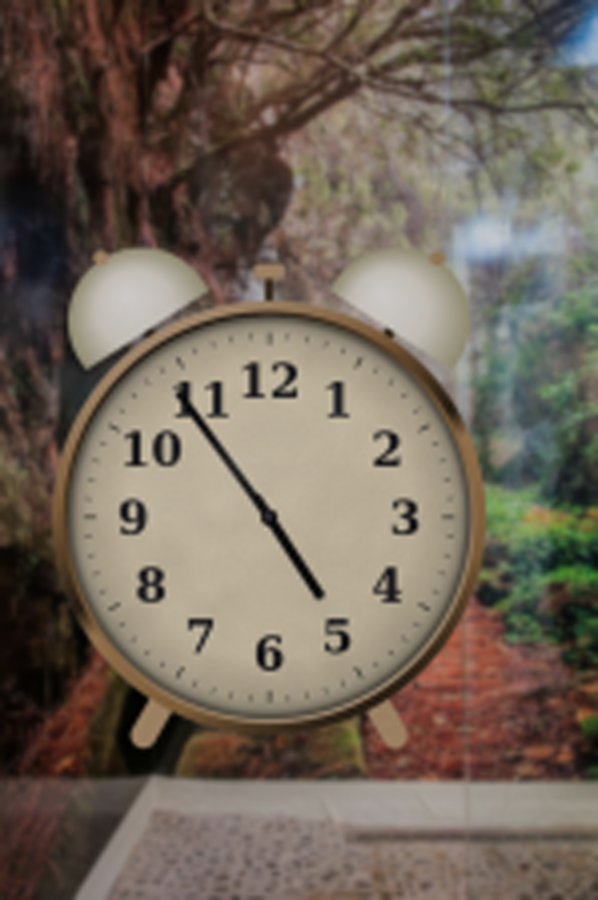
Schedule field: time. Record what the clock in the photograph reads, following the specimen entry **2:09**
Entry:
**4:54**
